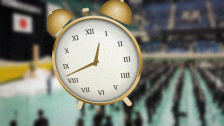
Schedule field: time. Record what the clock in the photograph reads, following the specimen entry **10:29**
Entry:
**12:42**
